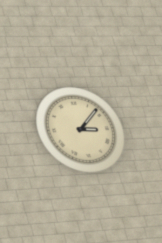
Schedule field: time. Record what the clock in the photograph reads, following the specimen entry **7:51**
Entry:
**3:08**
